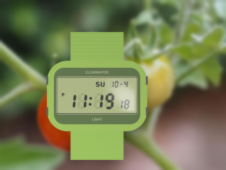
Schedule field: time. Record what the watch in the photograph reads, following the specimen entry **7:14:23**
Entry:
**11:19:18**
